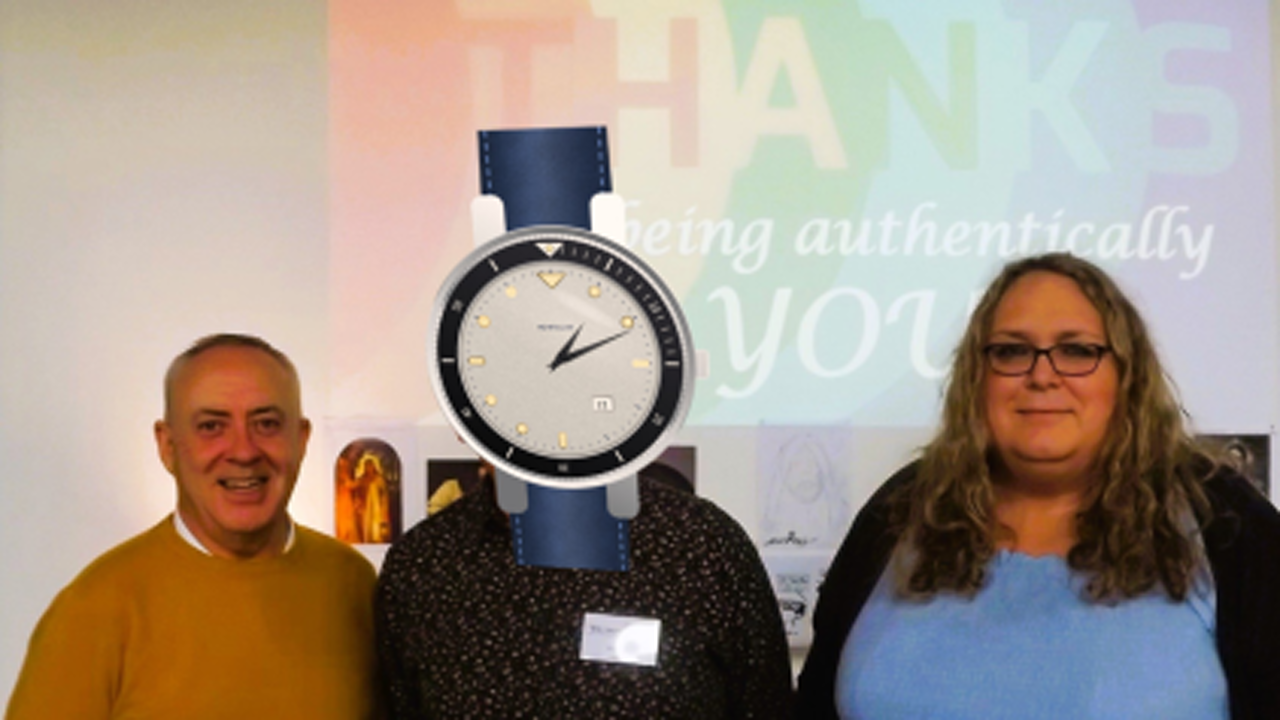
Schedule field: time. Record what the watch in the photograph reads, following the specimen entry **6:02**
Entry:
**1:11**
